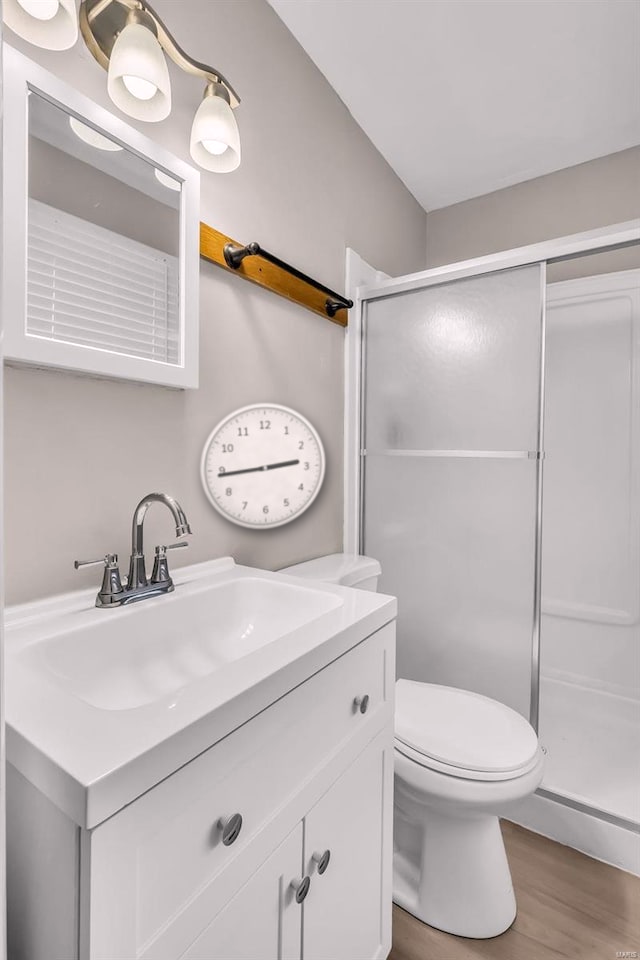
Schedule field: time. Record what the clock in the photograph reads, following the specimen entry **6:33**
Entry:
**2:44**
